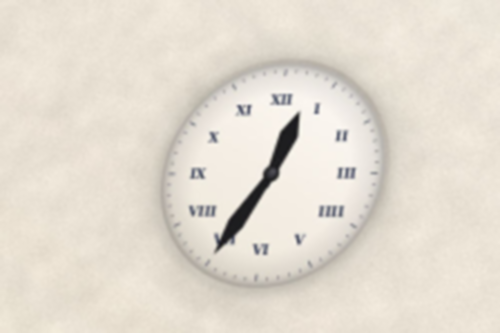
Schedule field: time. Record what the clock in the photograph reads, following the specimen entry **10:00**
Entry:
**12:35**
